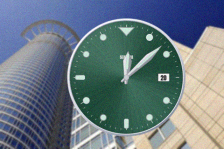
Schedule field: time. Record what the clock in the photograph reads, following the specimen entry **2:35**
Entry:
**12:08**
